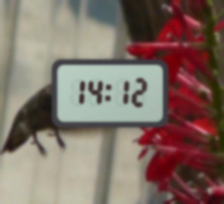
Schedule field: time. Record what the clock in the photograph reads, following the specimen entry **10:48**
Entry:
**14:12**
